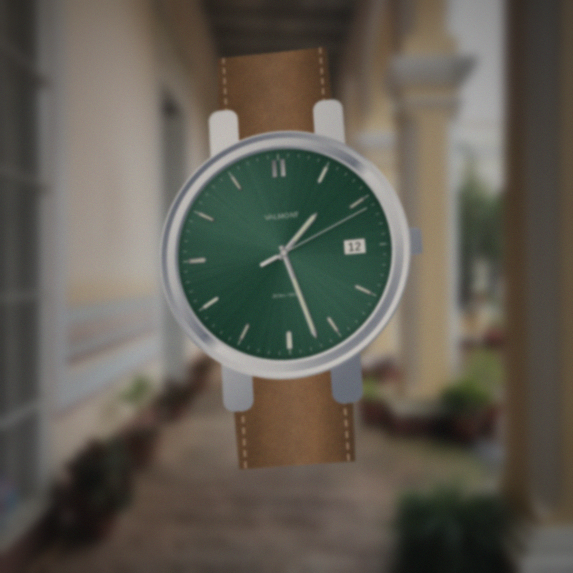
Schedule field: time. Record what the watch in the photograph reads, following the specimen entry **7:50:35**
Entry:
**1:27:11**
